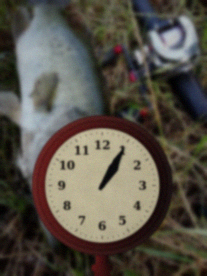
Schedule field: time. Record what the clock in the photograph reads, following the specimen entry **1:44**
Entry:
**1:05**
